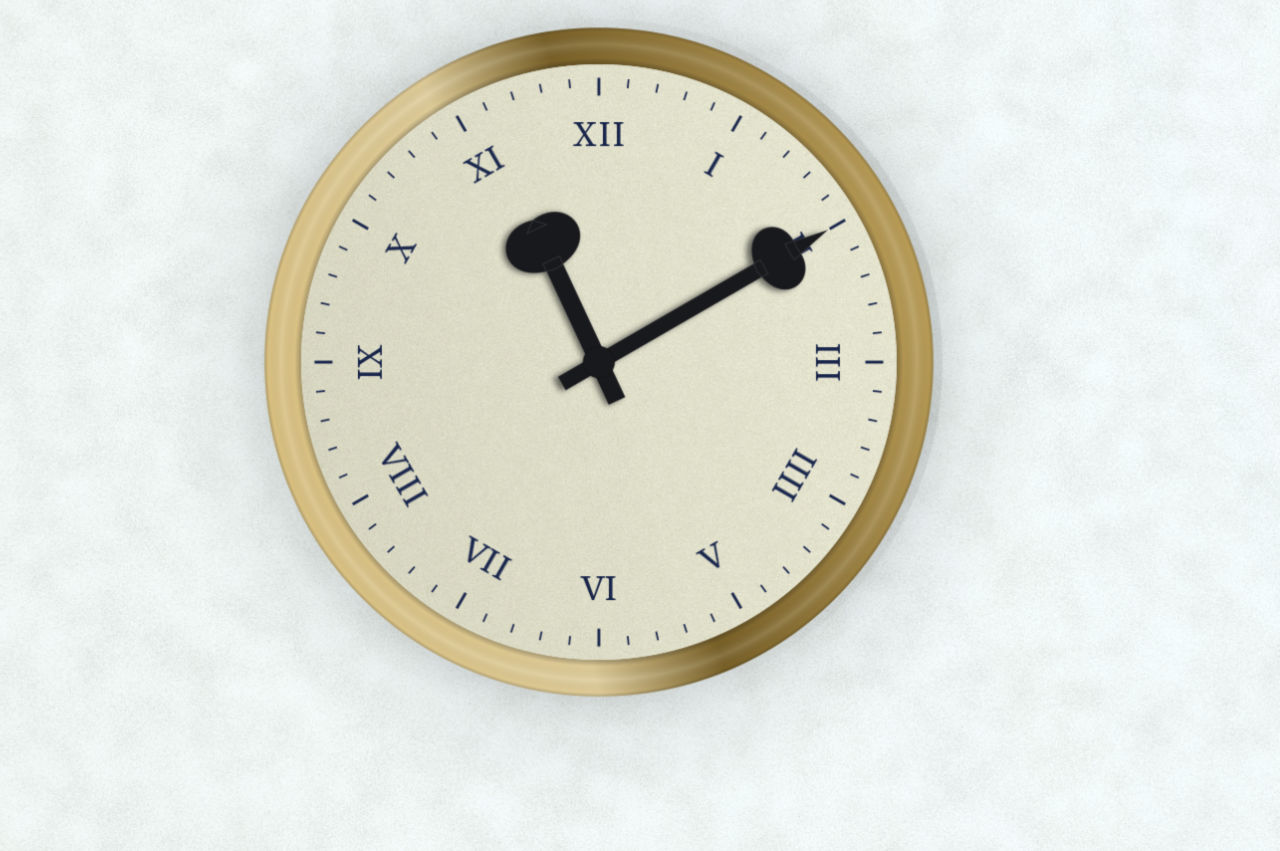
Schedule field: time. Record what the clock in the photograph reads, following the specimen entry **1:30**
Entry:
**11:10**
